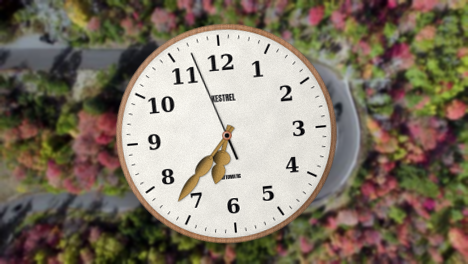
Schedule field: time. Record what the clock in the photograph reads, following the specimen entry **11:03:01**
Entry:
**6:36:57**
